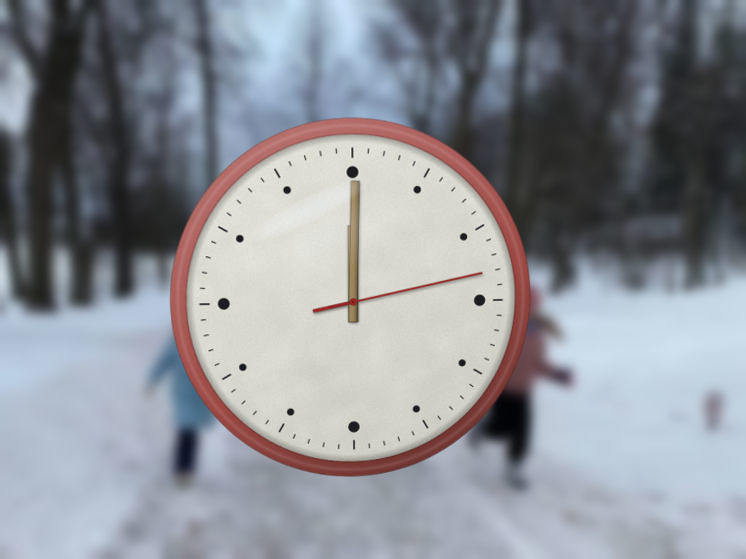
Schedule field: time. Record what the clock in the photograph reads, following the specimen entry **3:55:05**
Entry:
**12:00:13**
